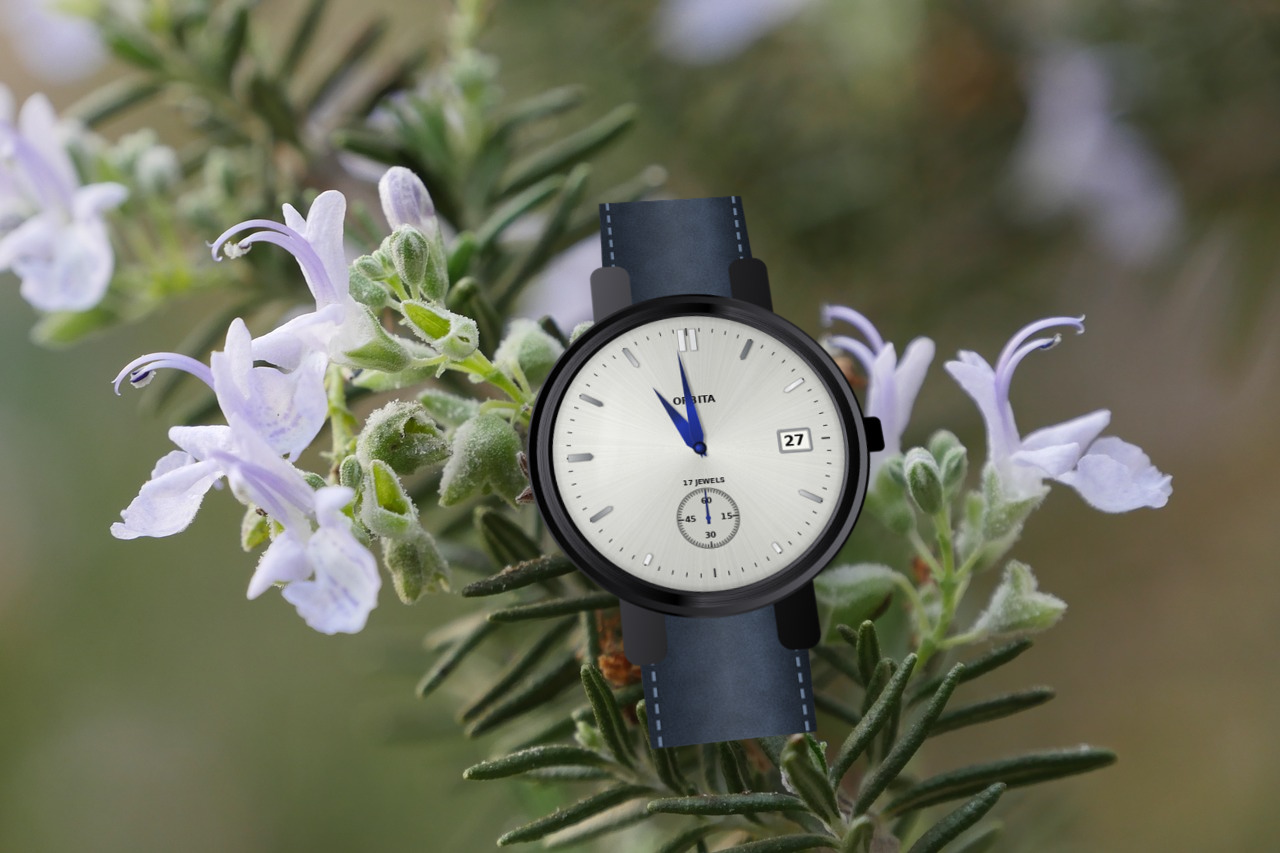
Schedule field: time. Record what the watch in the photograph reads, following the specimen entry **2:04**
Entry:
**10:59**
